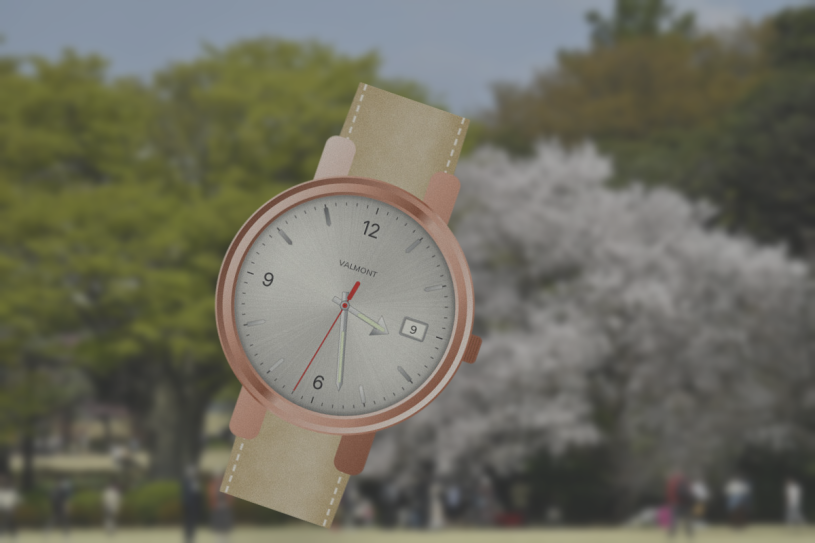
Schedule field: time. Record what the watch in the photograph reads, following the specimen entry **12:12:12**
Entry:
**3:27:32**
